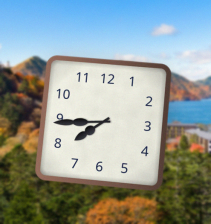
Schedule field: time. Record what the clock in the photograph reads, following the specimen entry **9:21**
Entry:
**7:44**
